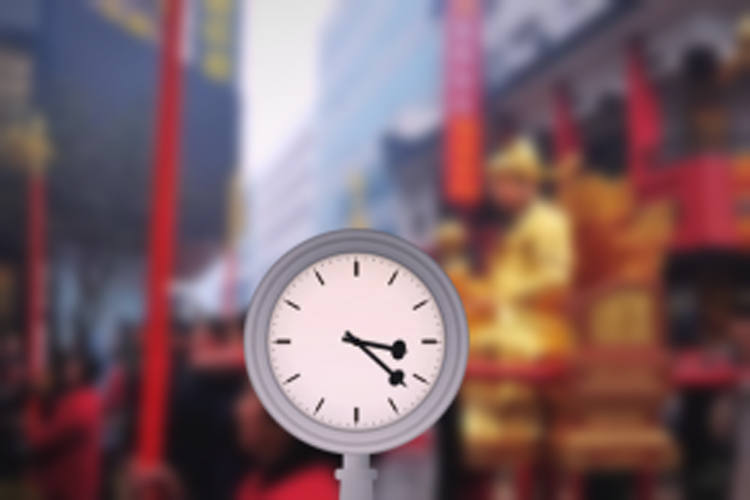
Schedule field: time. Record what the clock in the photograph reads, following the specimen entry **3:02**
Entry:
**3:22**
